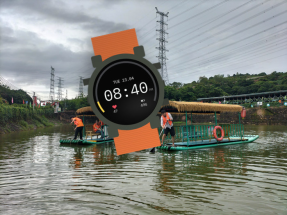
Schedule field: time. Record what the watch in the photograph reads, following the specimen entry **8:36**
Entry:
**8:40**
